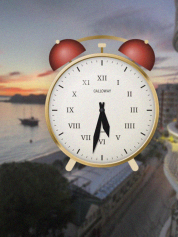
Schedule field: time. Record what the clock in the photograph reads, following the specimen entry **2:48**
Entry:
**5:32**
